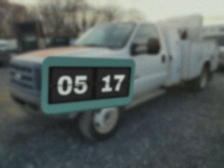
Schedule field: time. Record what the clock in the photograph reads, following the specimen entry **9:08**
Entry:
**5:17**
